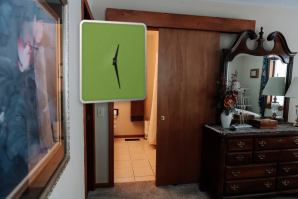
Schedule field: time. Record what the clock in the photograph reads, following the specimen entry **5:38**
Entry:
**12:28**
